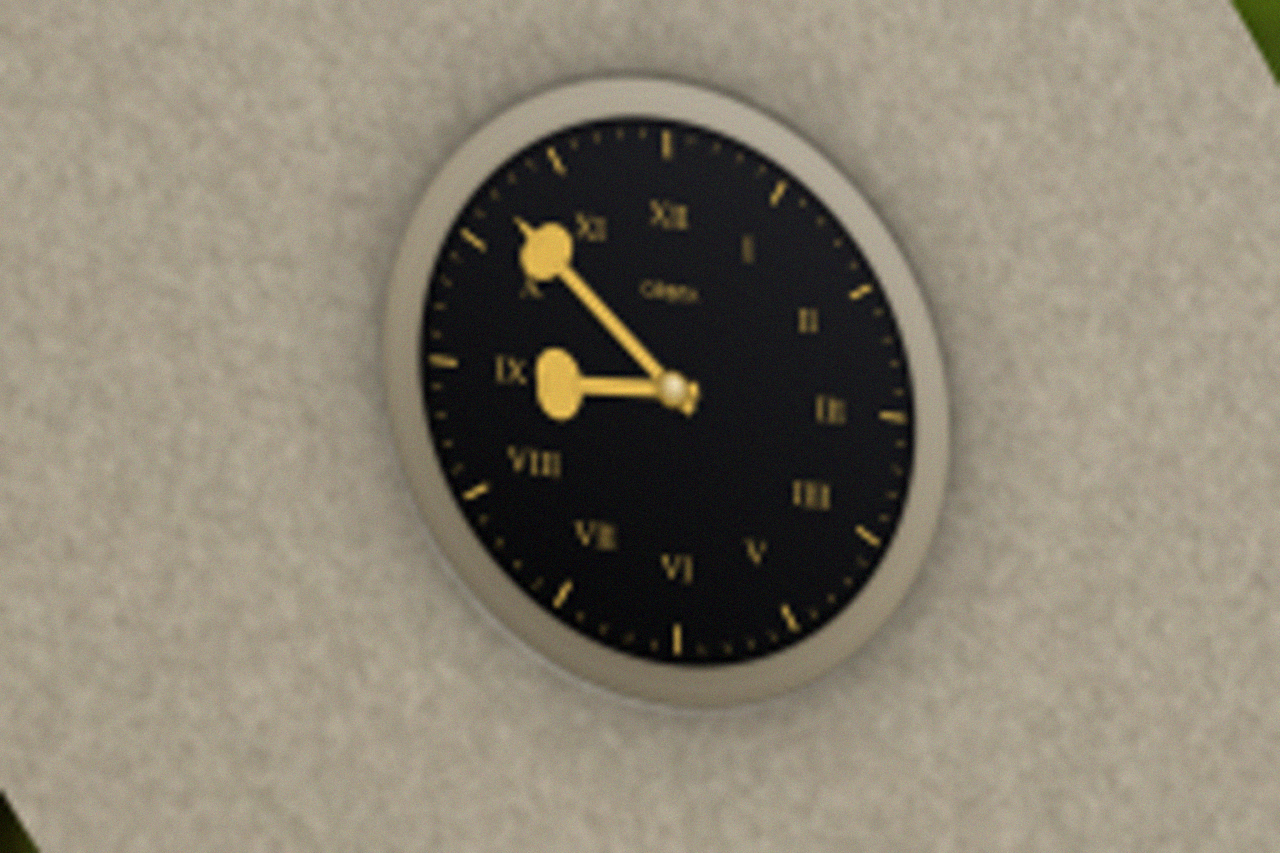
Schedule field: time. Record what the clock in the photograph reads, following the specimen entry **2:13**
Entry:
**8:52**
